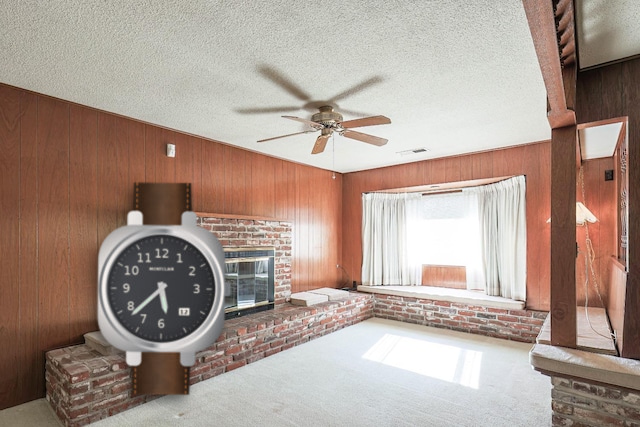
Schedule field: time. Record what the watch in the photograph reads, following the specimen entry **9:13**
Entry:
**5:38**
